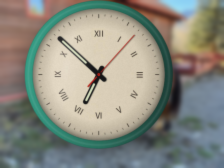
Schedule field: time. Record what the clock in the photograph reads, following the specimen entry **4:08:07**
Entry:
**6:52:07**
